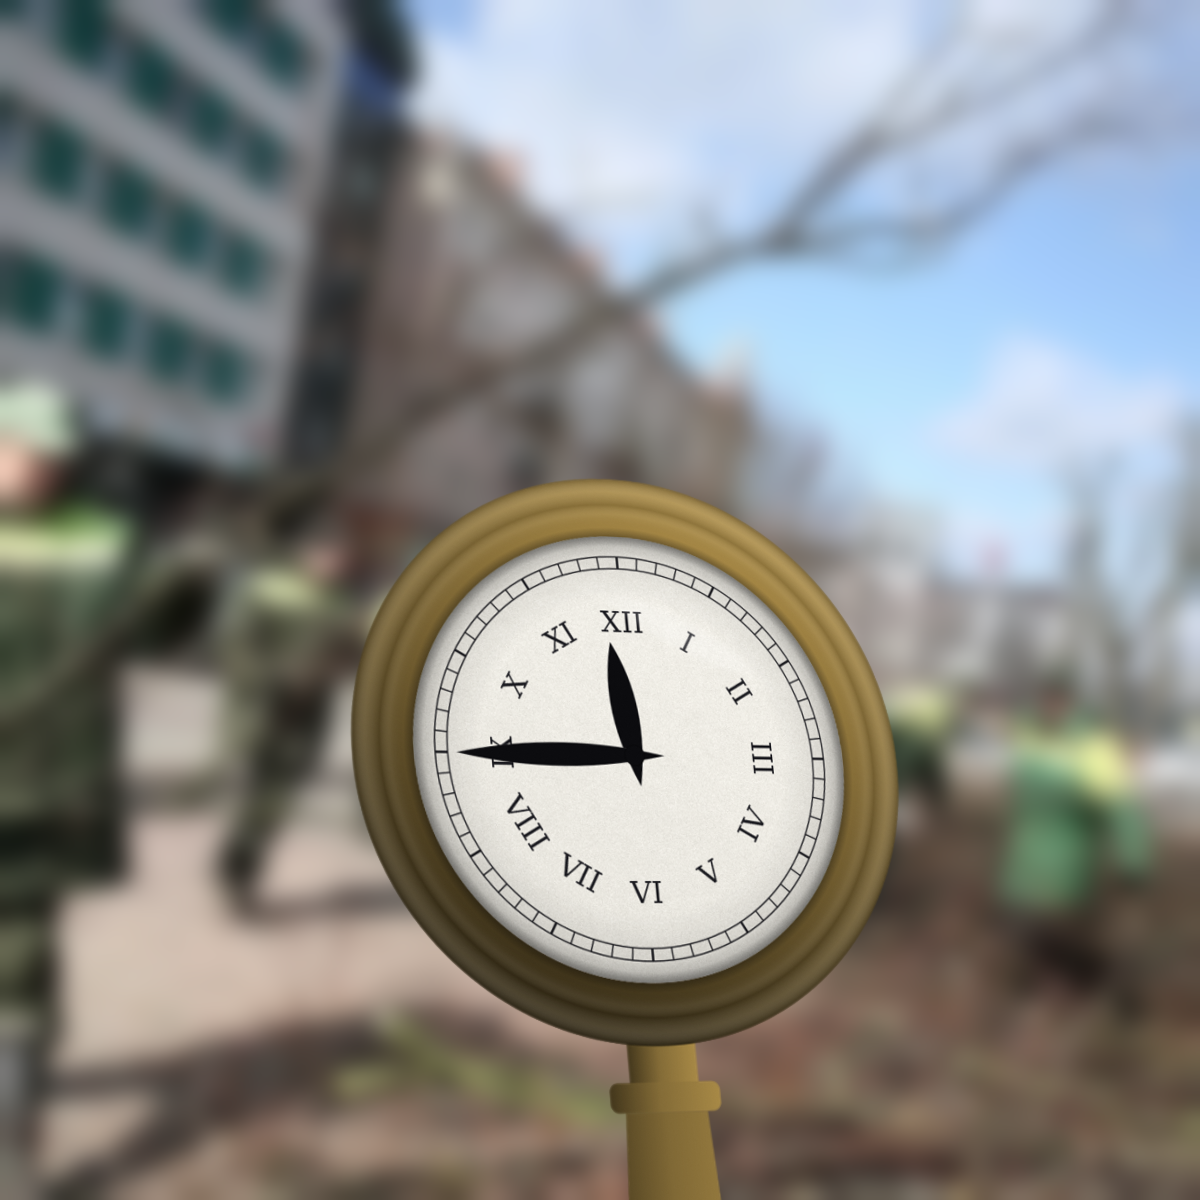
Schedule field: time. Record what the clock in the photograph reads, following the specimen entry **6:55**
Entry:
**11:45**
